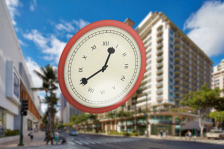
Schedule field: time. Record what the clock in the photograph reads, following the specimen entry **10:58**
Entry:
**12:40**
